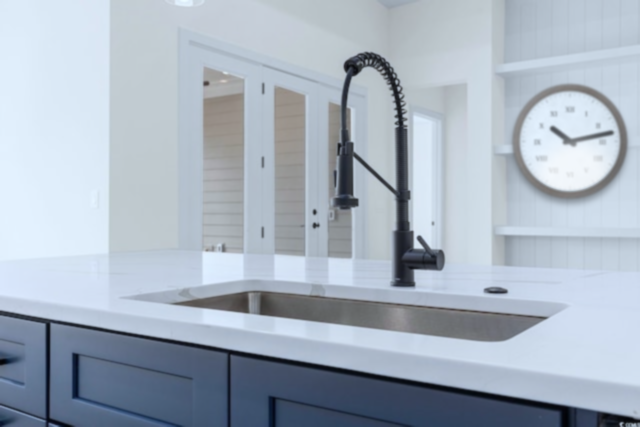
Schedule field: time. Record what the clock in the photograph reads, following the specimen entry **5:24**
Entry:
**10:13**
